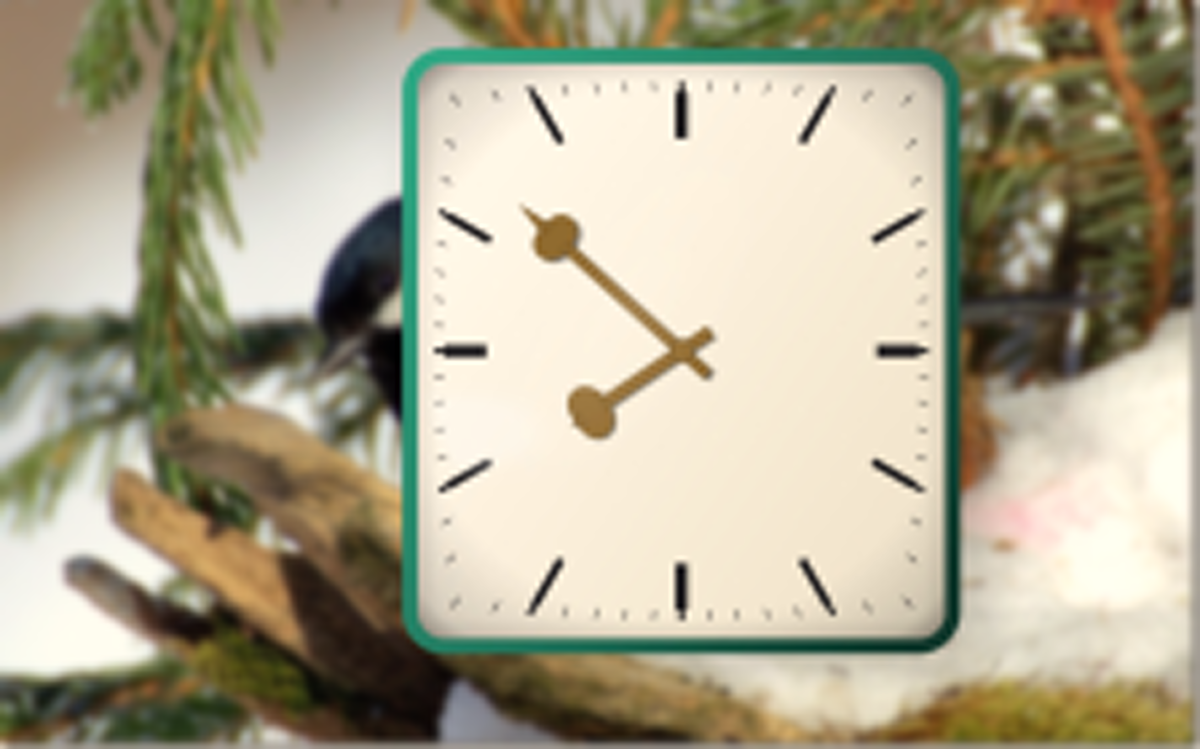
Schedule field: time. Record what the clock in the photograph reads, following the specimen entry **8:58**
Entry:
**7:52**
